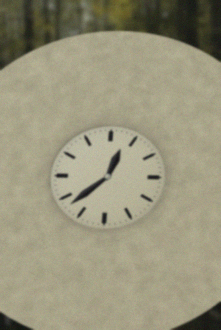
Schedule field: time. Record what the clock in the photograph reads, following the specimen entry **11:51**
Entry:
**12:38**
